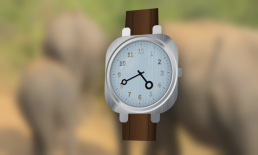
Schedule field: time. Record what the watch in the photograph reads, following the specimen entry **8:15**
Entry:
**4:41**
